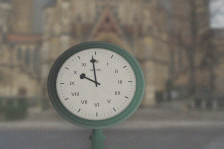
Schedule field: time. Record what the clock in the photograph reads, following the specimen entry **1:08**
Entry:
**9:59**
